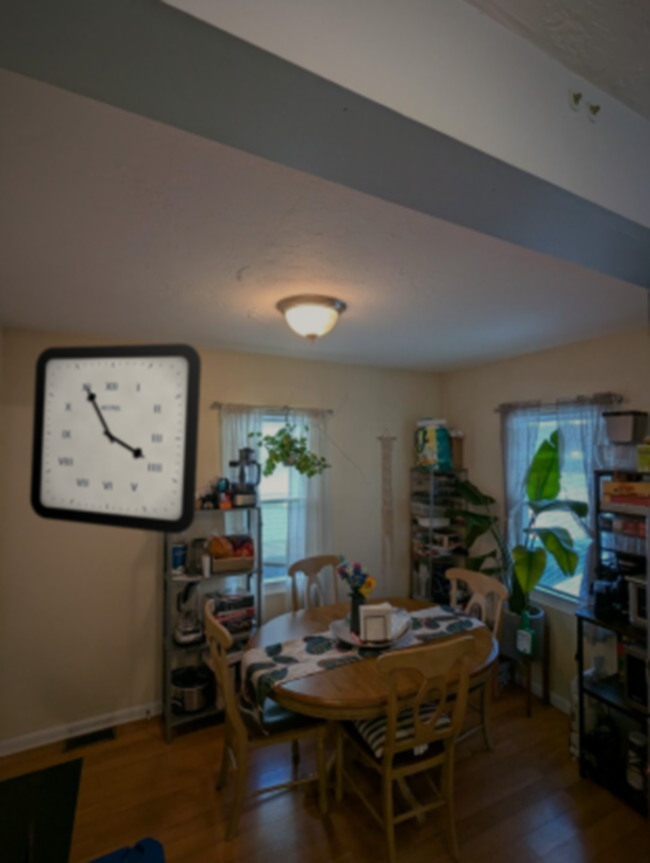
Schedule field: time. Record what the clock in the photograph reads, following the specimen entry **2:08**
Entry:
**3:55**
